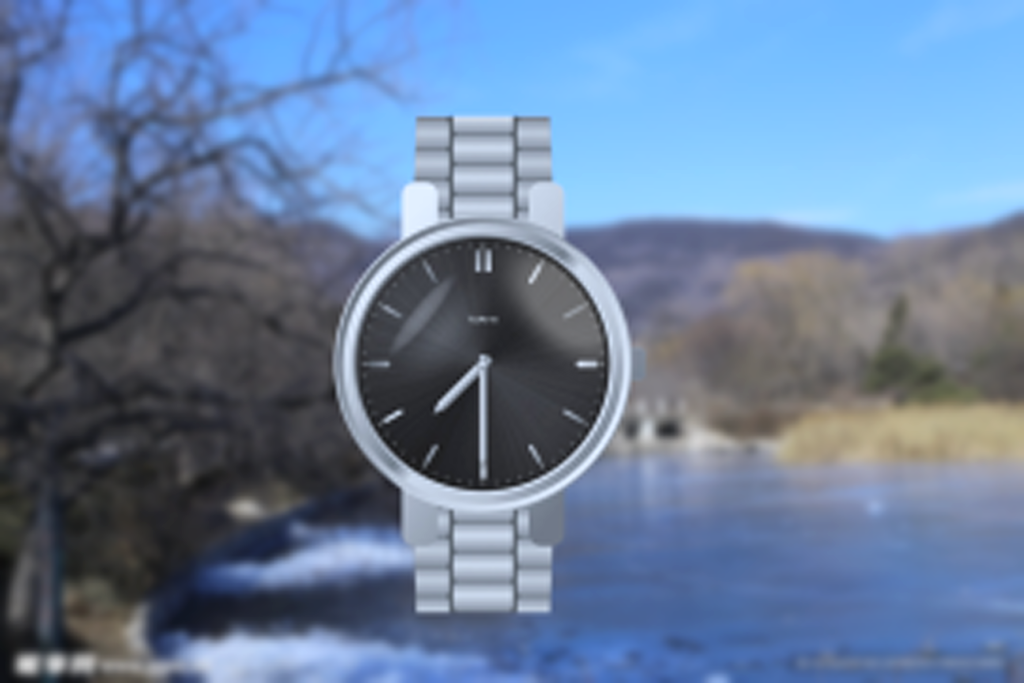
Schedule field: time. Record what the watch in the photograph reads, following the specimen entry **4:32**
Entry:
**7:30**
